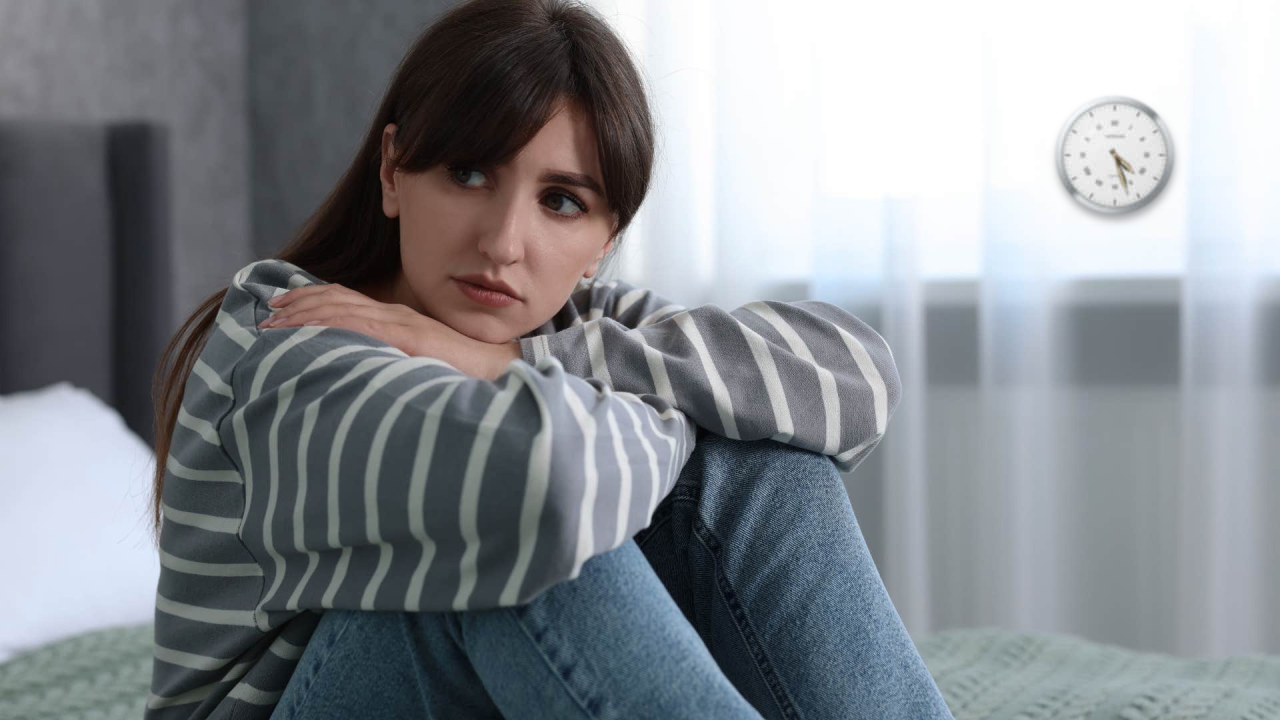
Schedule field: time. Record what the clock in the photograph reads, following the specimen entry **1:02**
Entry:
**4:27**
